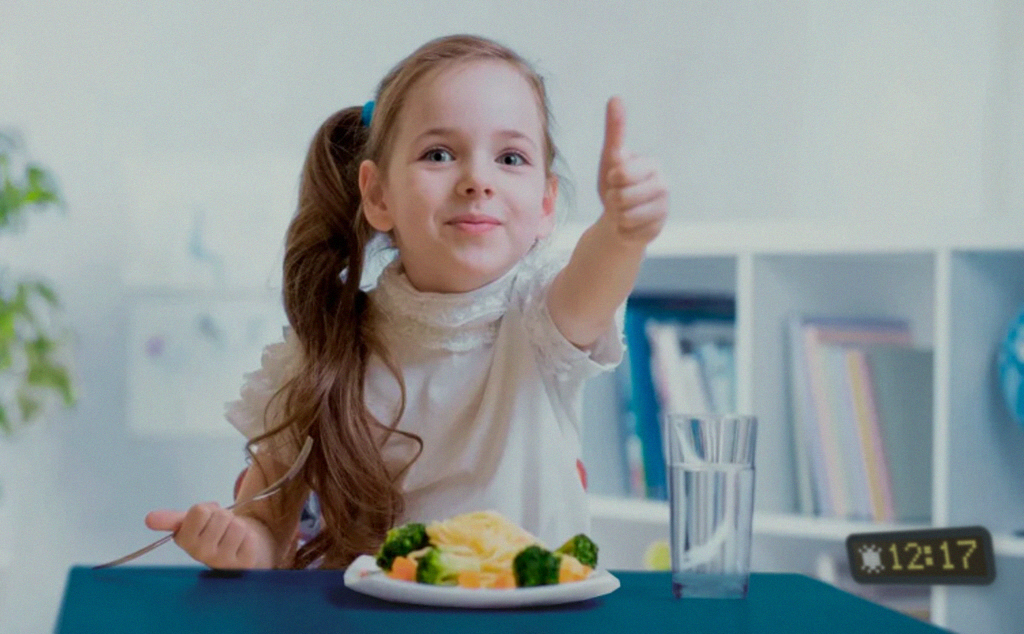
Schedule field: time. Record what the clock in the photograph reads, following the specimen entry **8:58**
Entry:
**12:17**
